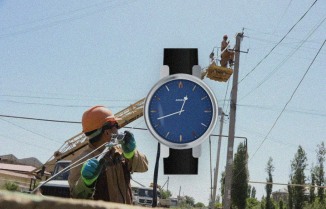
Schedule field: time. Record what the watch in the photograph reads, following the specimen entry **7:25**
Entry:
**12:42**
